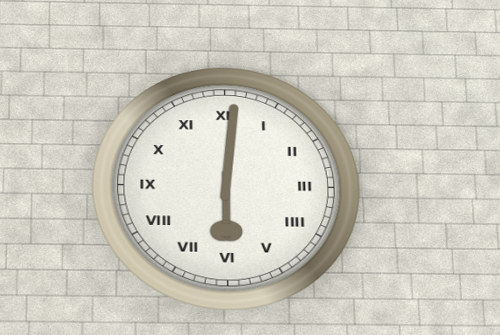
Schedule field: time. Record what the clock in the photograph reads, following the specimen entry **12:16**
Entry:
**6:01**
